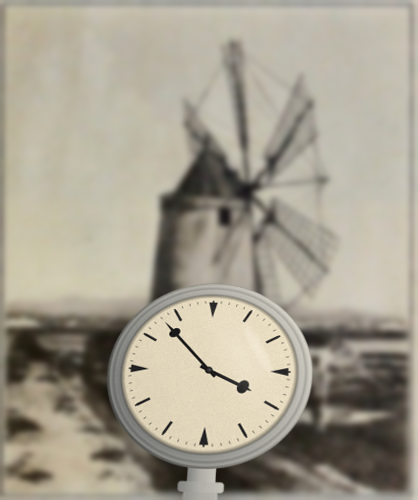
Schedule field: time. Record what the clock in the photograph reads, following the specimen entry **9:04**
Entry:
**3:53**
